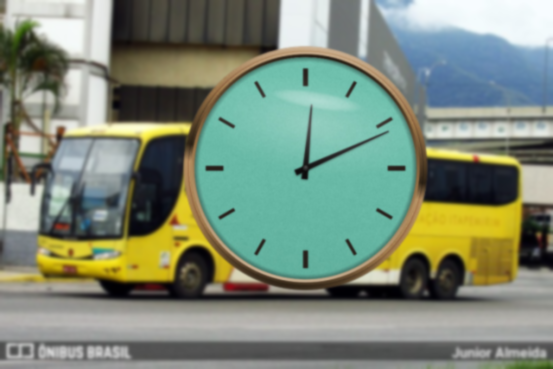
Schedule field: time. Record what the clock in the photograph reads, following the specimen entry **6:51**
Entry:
**12:11**
